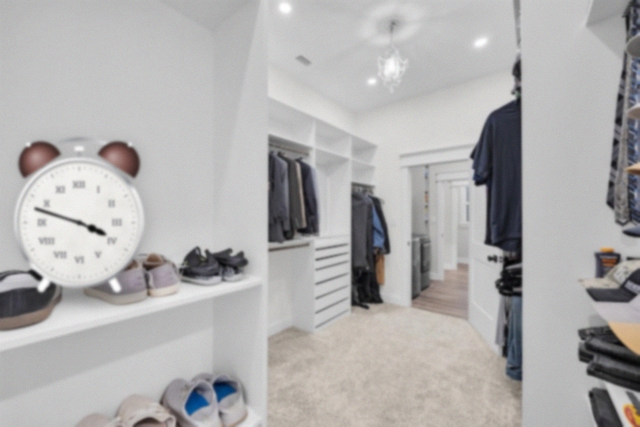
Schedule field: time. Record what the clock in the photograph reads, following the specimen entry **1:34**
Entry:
**3:48**
